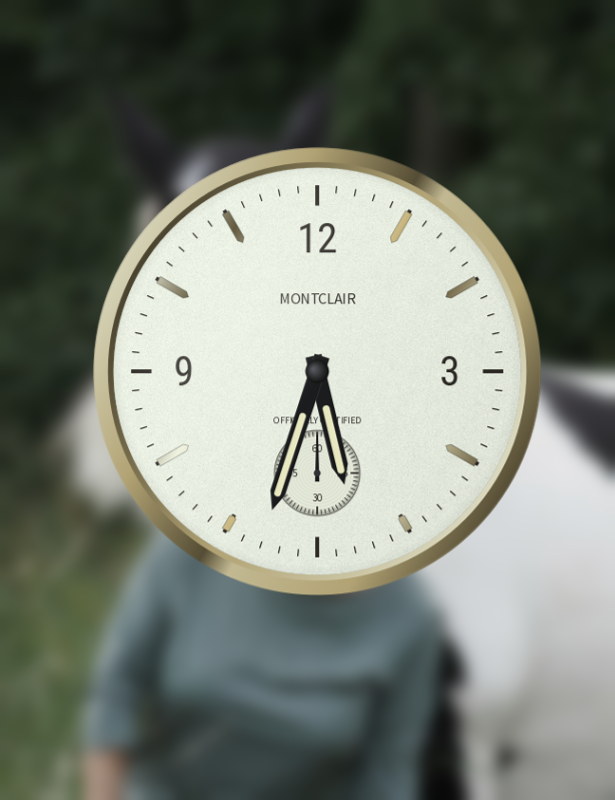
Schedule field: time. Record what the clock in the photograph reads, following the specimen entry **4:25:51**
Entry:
**5:33:00**
